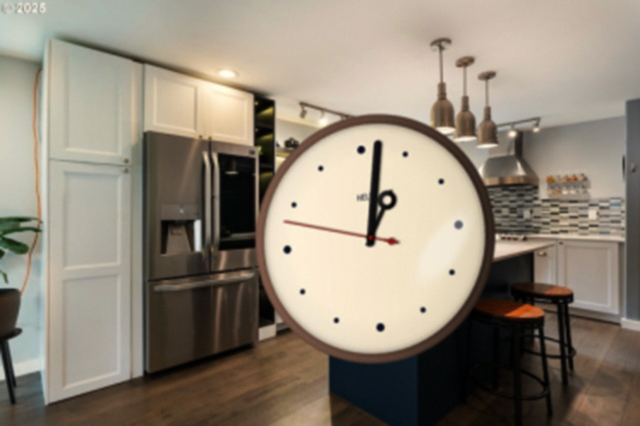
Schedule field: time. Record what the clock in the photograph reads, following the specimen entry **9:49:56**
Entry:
**1:01:48**
